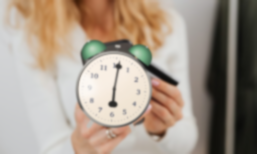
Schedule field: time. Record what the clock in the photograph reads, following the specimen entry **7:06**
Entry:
**6:01**
